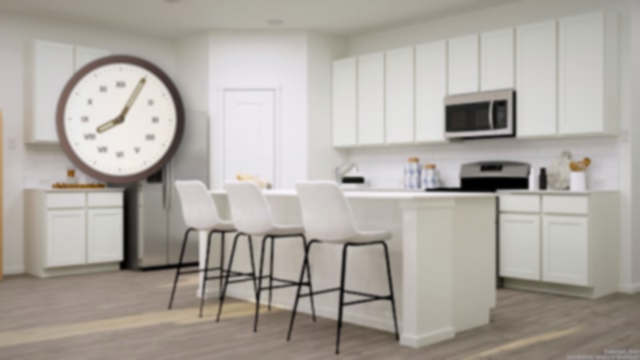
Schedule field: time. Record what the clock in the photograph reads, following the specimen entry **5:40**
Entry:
**8:05**
